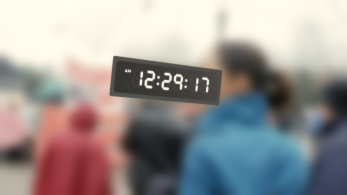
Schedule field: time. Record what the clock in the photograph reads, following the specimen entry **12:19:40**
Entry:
**12:29:17**
